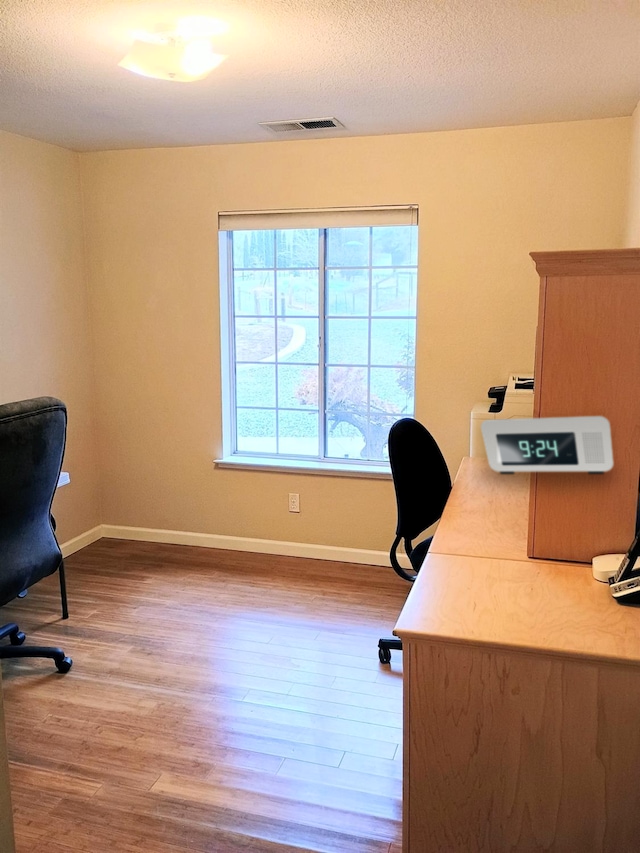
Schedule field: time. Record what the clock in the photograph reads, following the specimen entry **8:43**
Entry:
**9:24**
